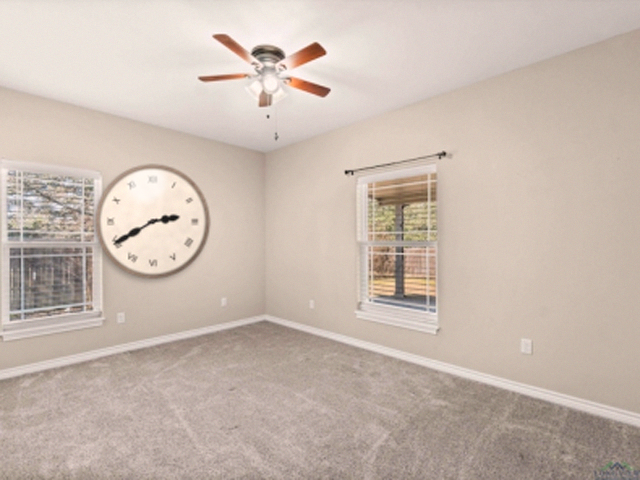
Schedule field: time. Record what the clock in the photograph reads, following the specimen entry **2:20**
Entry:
**2:40**
